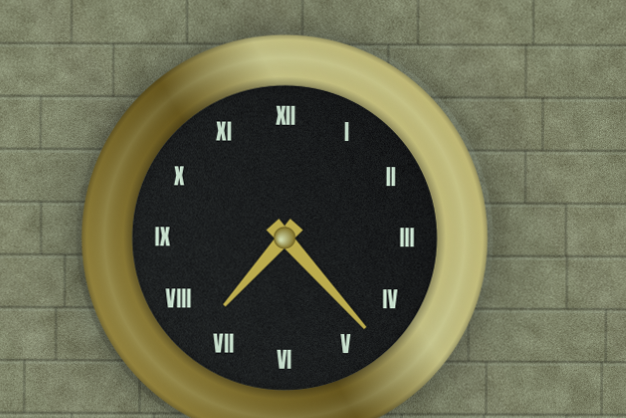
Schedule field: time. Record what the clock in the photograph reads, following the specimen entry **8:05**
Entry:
**7:23**
